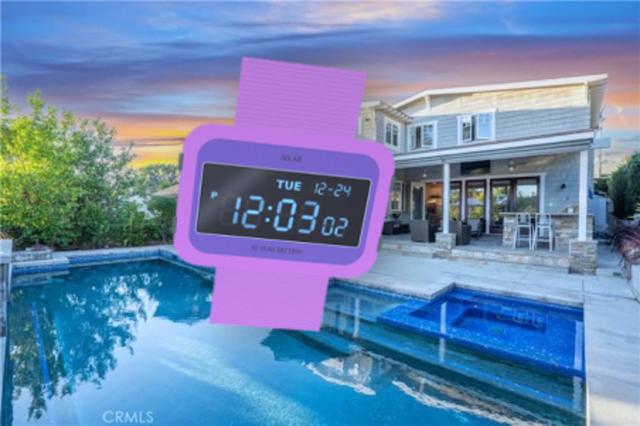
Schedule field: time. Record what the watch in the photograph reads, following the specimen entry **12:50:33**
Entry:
**12:03:02**
